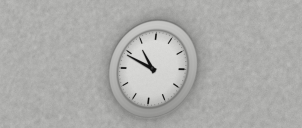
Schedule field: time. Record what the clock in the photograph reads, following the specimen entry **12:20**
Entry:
**10:49**
